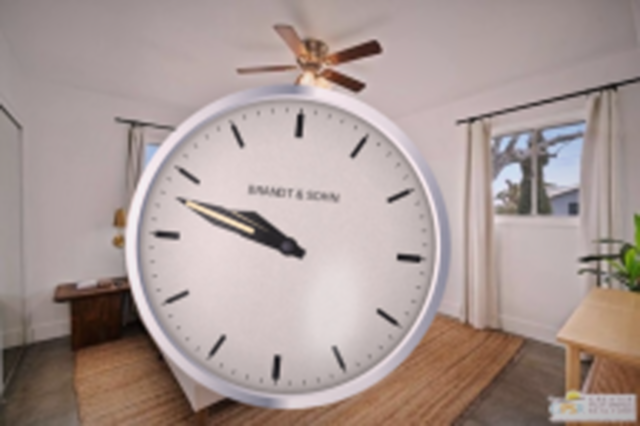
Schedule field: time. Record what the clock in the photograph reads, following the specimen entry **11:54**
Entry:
**9:48**
